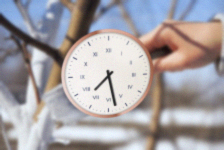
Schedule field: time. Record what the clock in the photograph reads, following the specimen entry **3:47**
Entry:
**7:28**
